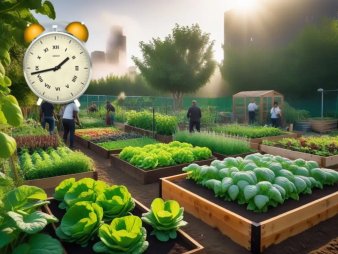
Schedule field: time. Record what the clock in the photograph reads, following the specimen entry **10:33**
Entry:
**1:43**
